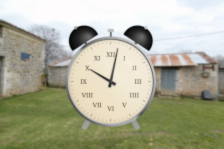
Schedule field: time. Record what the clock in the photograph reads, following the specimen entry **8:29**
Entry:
**10:02**
